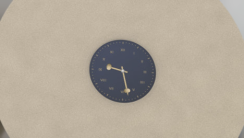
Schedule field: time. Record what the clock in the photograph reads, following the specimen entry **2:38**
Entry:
**9:28**
